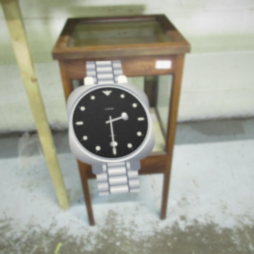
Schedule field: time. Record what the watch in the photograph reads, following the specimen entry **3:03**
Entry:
**2:30**
